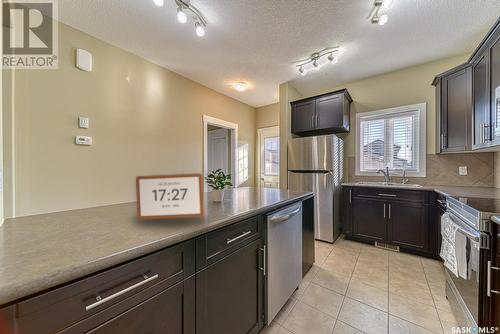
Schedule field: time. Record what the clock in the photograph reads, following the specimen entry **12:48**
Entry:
**17:27**
